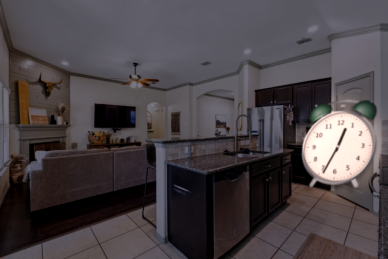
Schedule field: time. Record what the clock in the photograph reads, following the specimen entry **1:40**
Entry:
**12:34**
